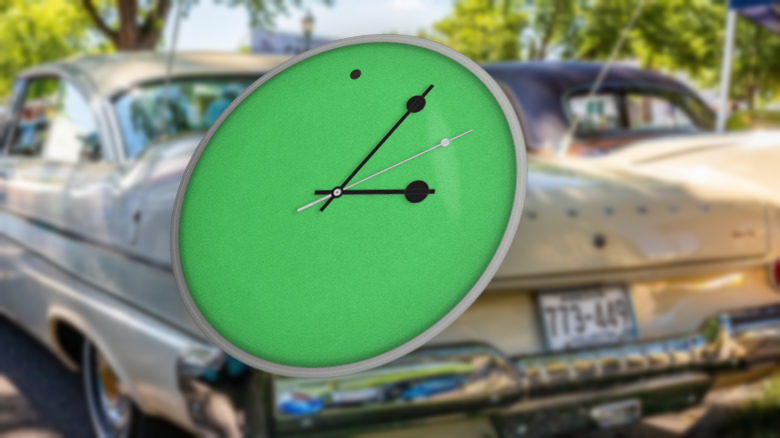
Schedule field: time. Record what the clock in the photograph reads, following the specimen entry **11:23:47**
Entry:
**3:06:11**
